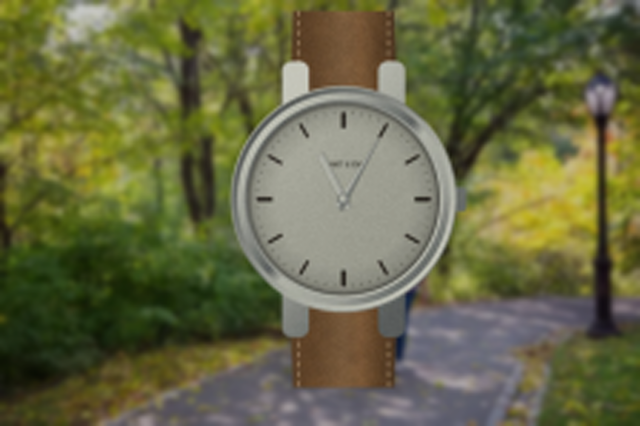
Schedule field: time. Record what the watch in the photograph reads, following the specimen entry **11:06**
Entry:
**11:05**
